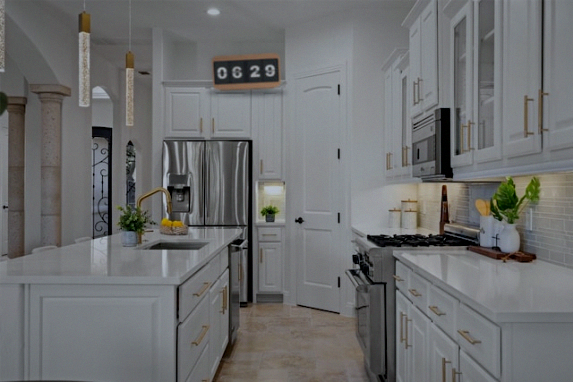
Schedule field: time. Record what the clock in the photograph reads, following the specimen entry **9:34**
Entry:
**6:29**
